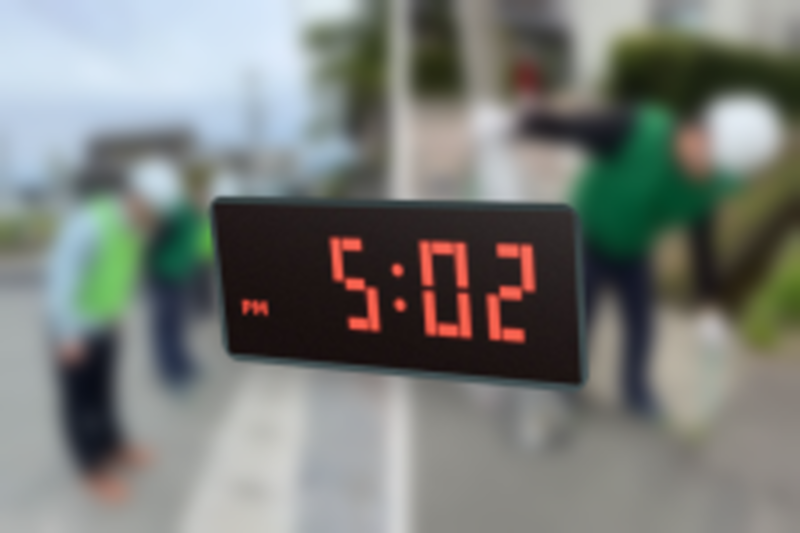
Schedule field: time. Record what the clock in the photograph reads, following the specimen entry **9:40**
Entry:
**5:02**
